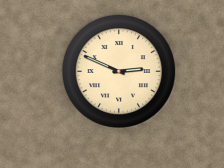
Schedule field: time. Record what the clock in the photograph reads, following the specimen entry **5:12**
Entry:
**2:49**
